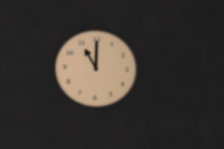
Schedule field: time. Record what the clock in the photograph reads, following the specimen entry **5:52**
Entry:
**11:00**
